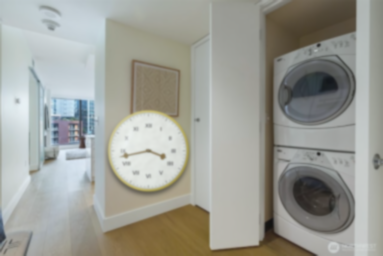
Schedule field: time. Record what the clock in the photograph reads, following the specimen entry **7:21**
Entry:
**3:43**
